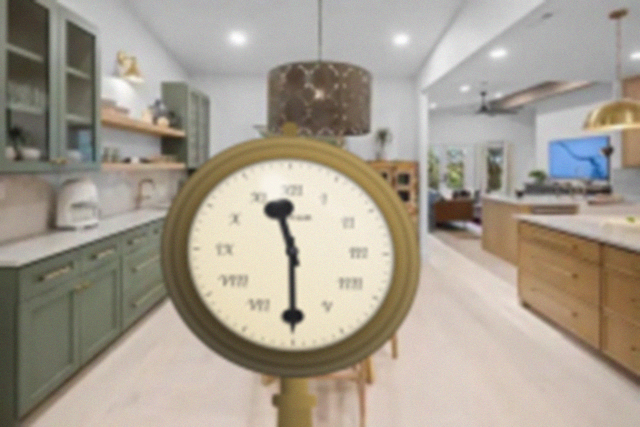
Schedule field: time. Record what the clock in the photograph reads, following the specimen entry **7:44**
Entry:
**11:30**
